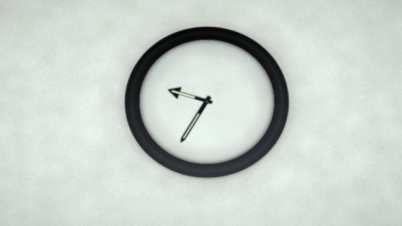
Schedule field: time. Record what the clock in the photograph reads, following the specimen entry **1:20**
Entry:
**9:35**
